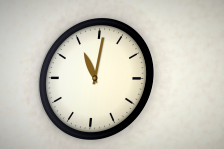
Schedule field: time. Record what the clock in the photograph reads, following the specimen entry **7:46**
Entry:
**11:01**
